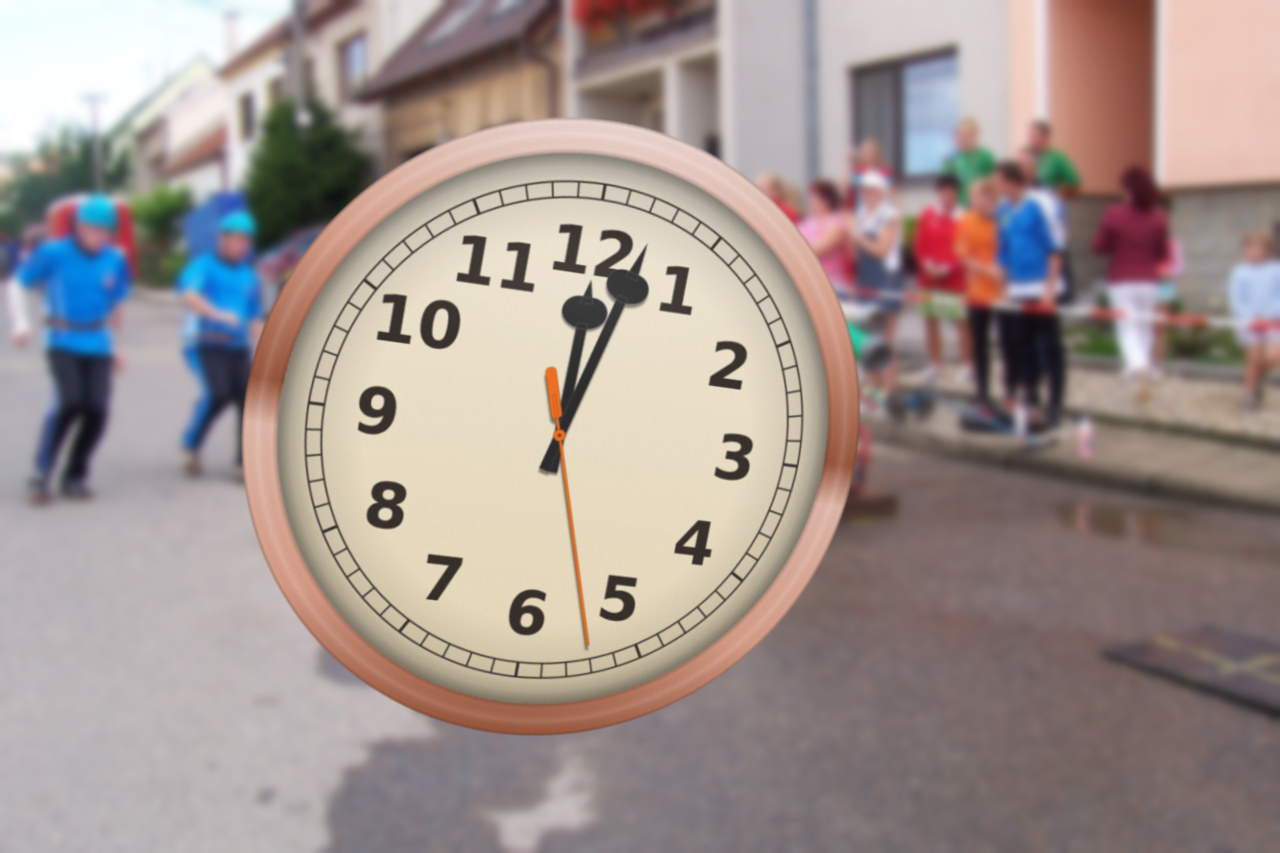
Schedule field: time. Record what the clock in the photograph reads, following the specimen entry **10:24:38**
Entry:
**12:02:27**
